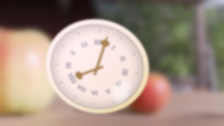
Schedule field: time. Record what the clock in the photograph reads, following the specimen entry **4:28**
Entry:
**8:02**
